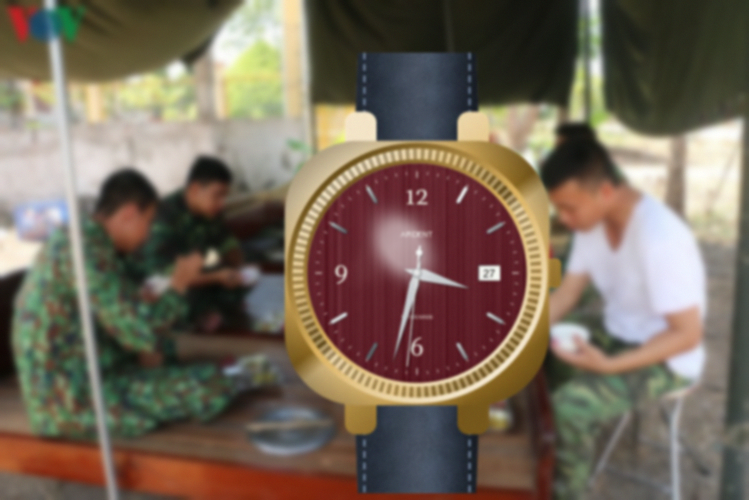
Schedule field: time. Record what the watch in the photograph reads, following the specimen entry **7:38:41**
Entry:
**3:32:31**
